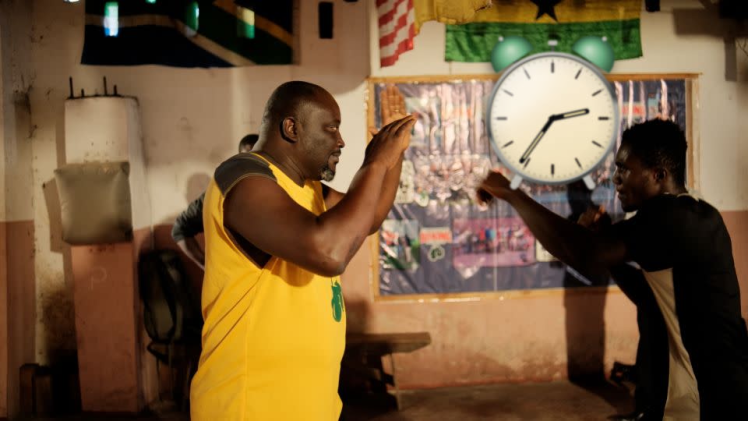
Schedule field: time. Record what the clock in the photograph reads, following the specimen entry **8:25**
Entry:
**2:36**
